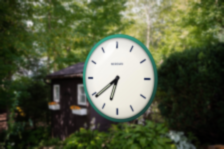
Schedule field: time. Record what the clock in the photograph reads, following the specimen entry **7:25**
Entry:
**6:39**
